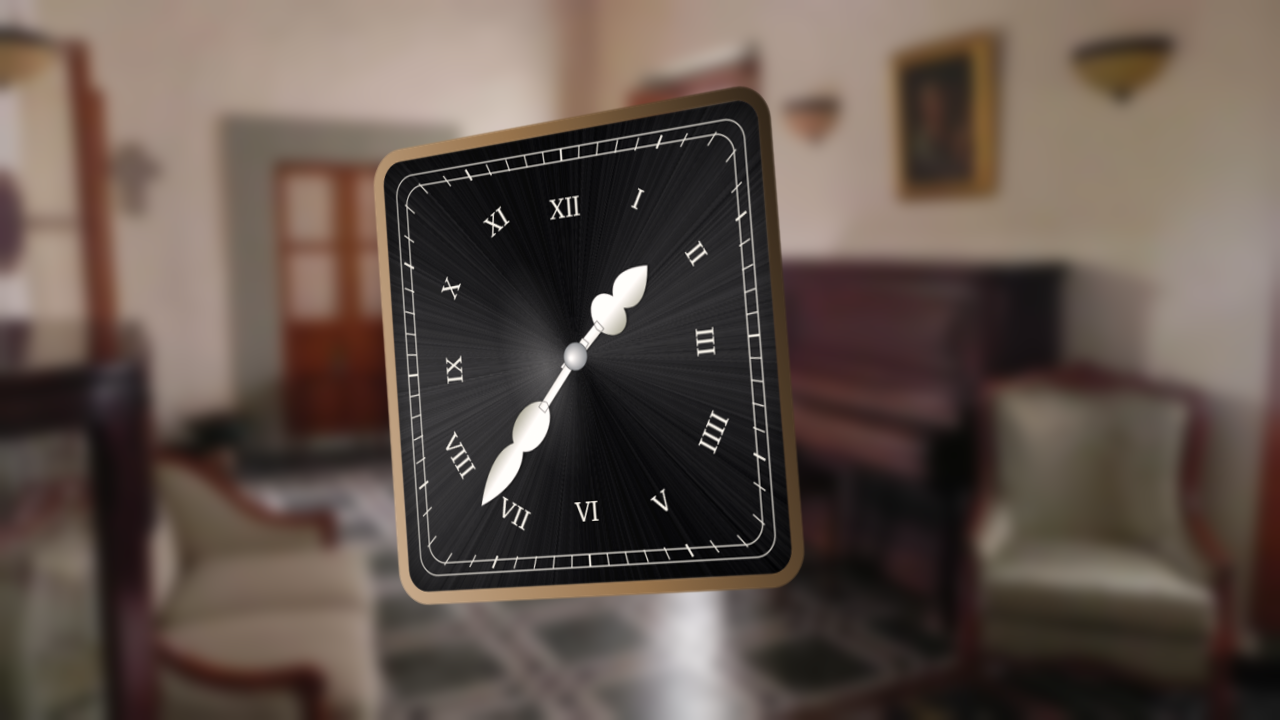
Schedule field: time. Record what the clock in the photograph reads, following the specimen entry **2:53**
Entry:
**1:37**
